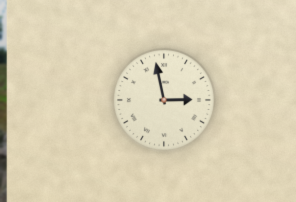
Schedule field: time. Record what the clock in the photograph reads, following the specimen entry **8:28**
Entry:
**2:58**
